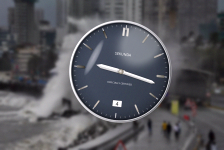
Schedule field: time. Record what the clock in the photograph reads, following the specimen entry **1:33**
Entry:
**9:17**
